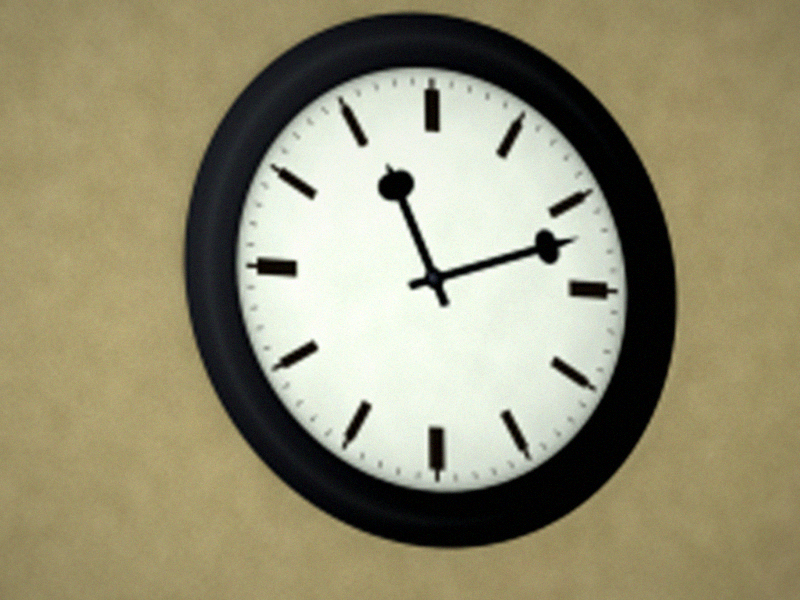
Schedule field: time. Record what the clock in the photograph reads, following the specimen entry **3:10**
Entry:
**11:12**
